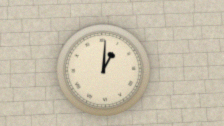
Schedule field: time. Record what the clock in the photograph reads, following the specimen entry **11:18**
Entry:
**1:01**
